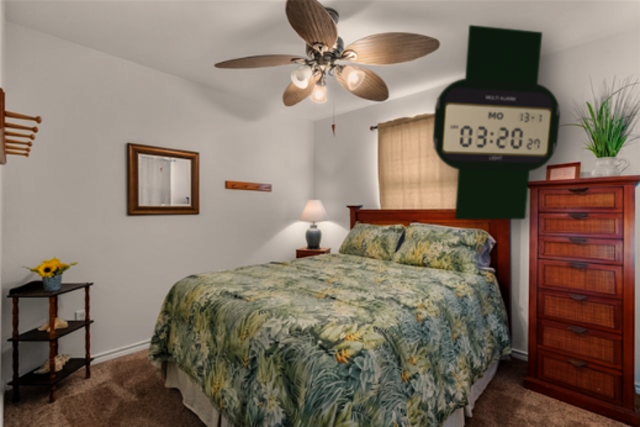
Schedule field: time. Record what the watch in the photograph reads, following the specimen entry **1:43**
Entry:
**3:20**
